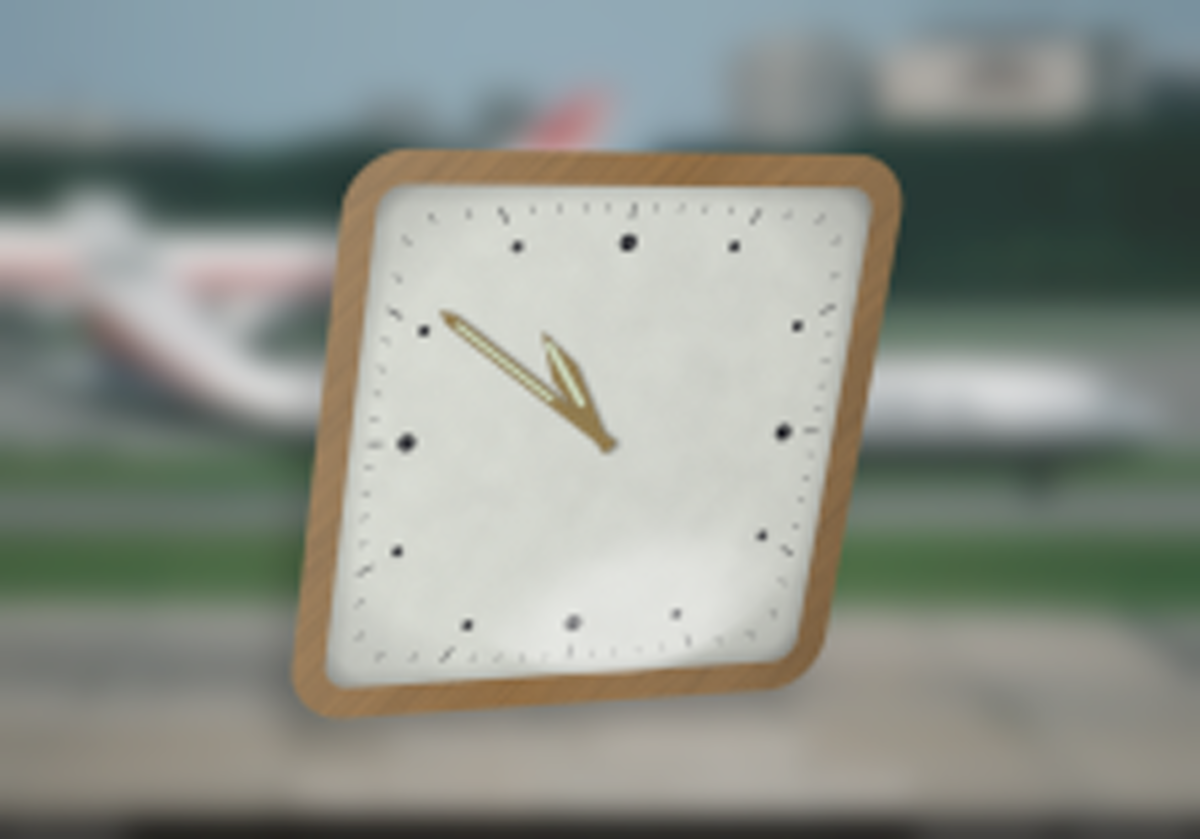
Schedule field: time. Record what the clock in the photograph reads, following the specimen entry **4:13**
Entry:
**10:51**
